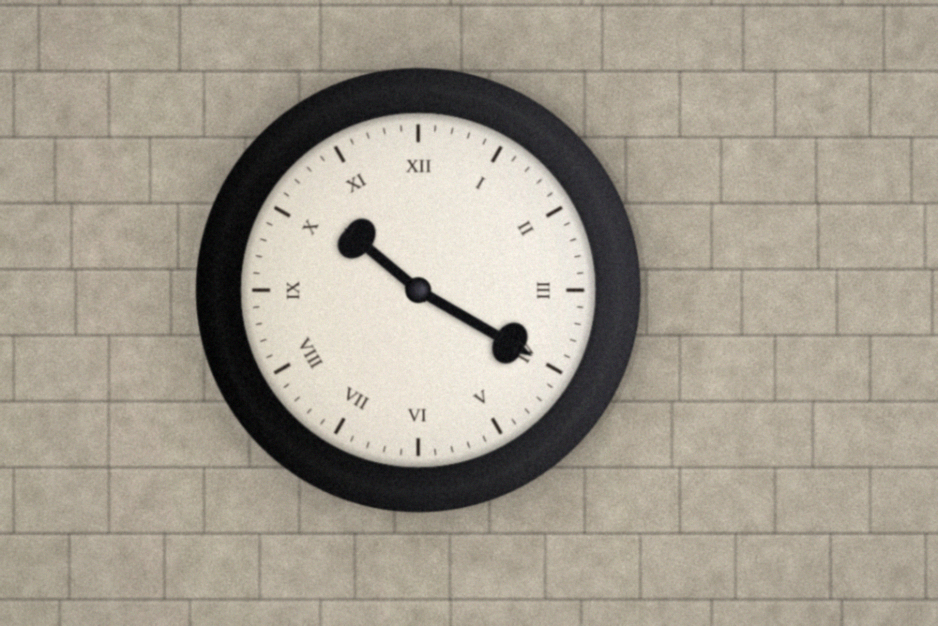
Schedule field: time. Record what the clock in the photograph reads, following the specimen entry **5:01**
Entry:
**10:20**
